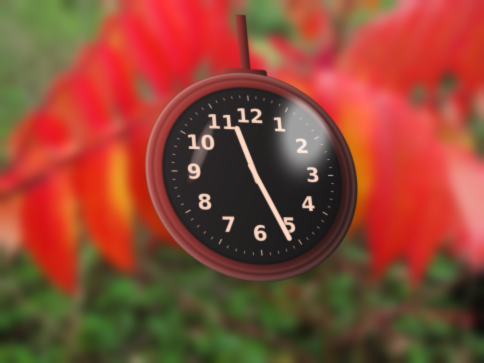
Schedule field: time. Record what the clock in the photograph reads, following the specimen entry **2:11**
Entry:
**11:26**
